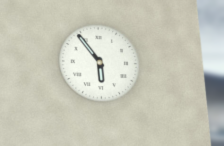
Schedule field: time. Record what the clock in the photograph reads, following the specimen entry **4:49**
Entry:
**5:54**
